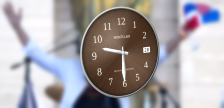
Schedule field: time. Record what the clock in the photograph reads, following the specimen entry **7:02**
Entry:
**9:30**
